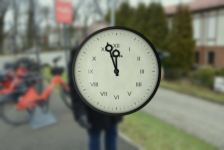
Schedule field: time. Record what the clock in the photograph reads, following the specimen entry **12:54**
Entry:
**11:57**
